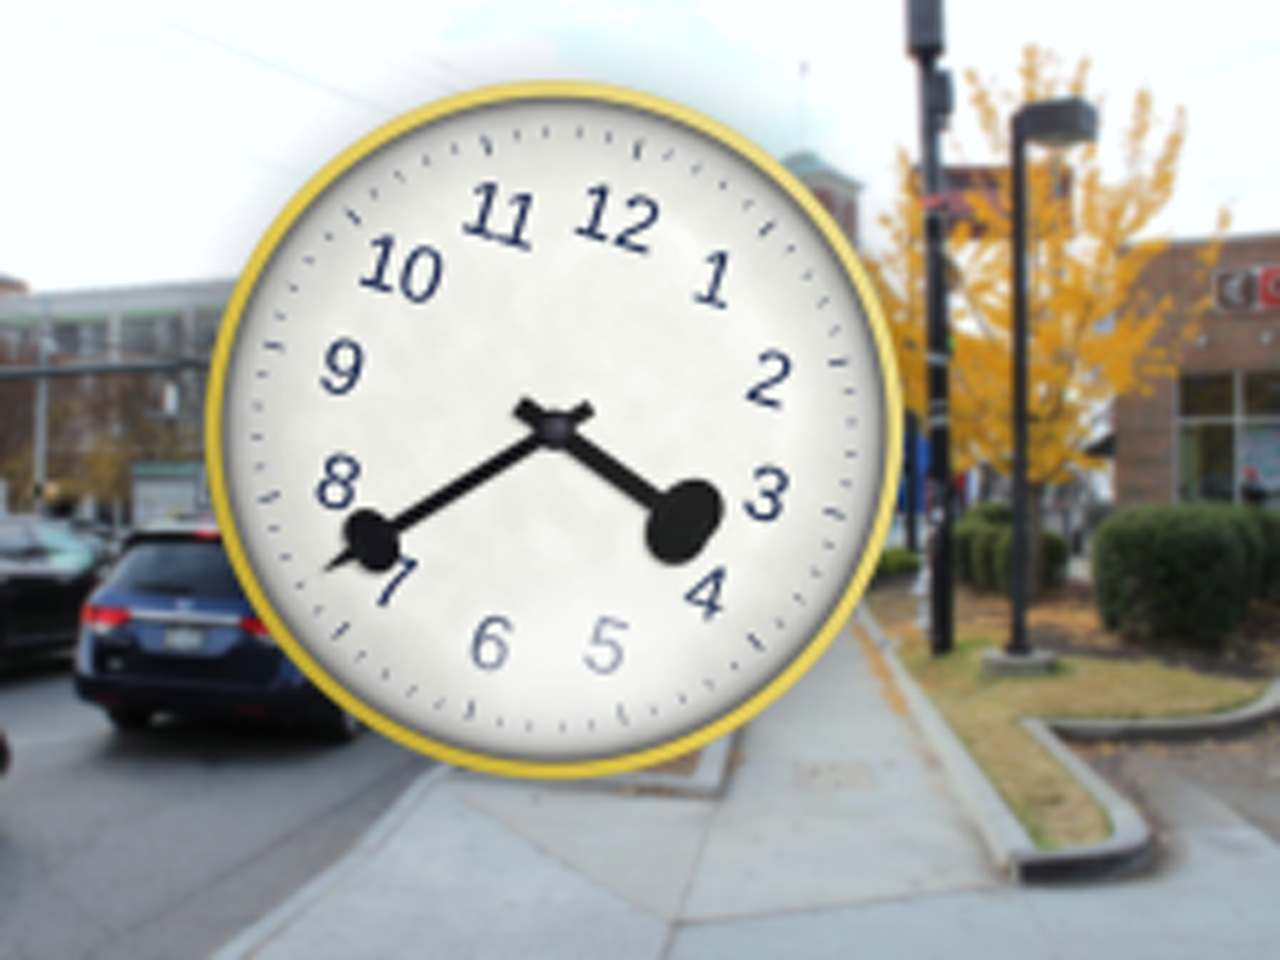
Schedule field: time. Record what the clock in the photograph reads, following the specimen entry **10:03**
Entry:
**3:37**
